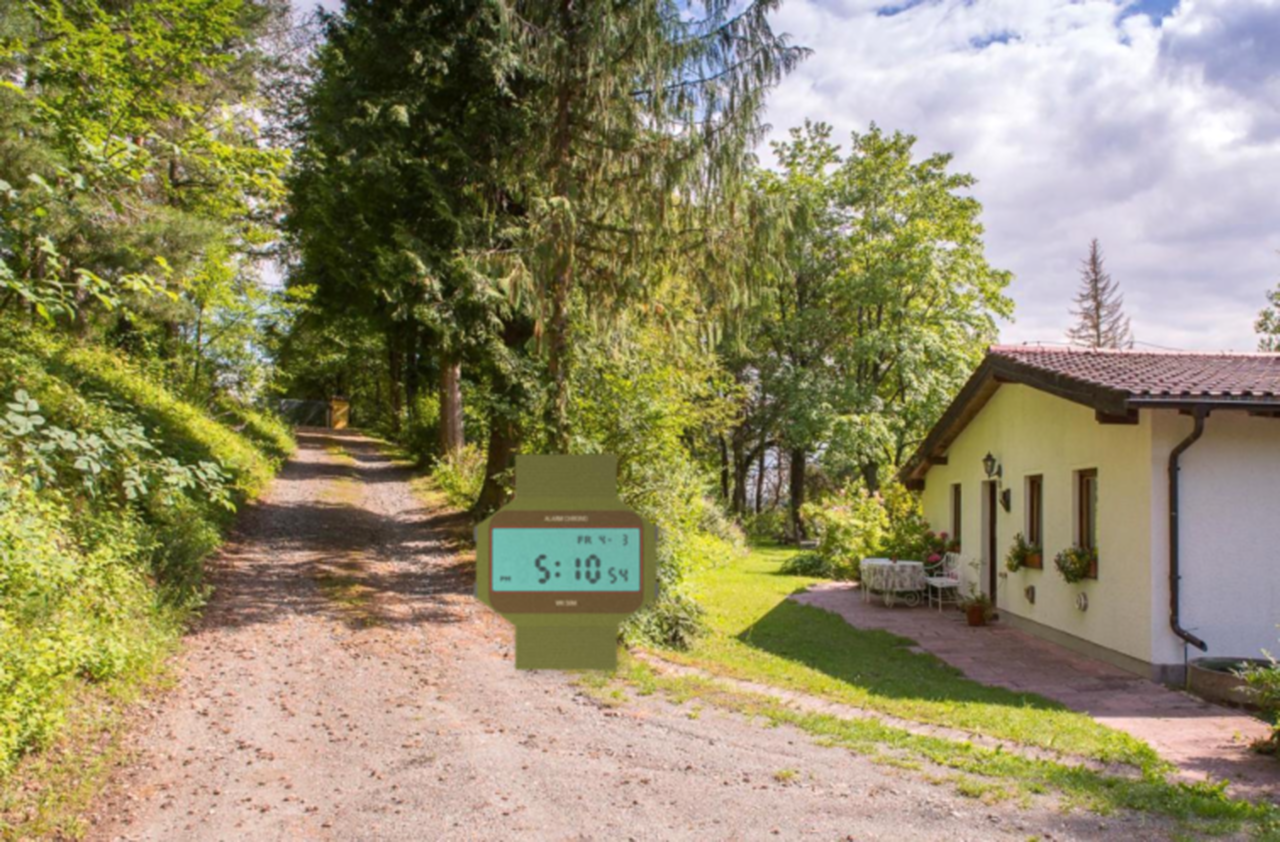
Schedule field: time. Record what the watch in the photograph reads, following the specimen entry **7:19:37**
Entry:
**5:10:54**
